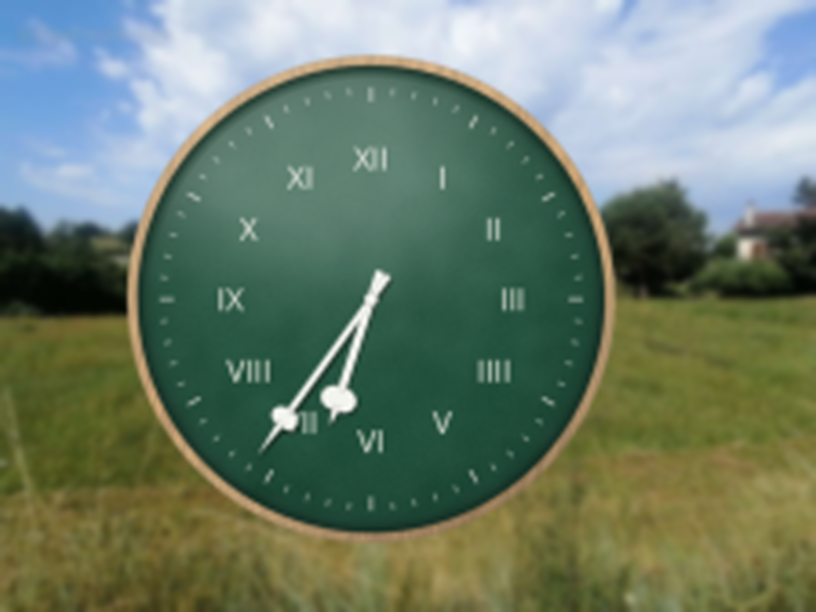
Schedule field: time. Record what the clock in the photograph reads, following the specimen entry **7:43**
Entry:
**6:36**
